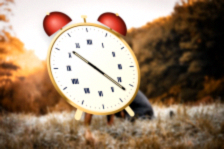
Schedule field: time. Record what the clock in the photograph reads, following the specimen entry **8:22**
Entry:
**10:22**
